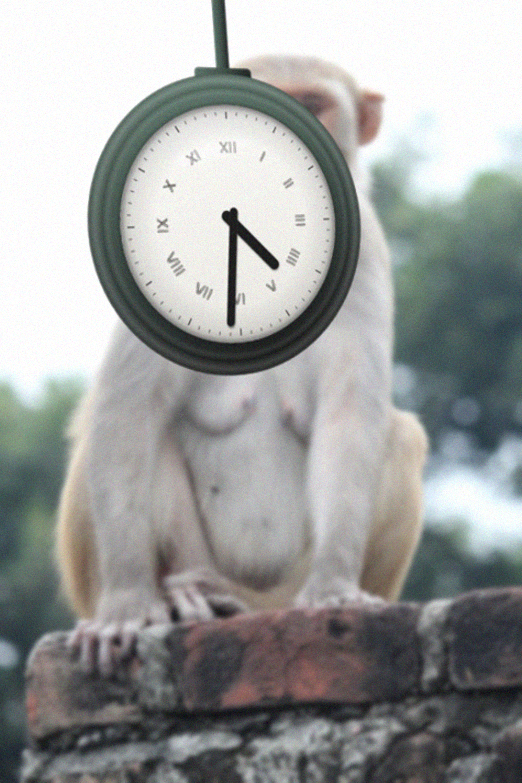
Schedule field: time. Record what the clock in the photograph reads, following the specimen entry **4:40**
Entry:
**4:31**
